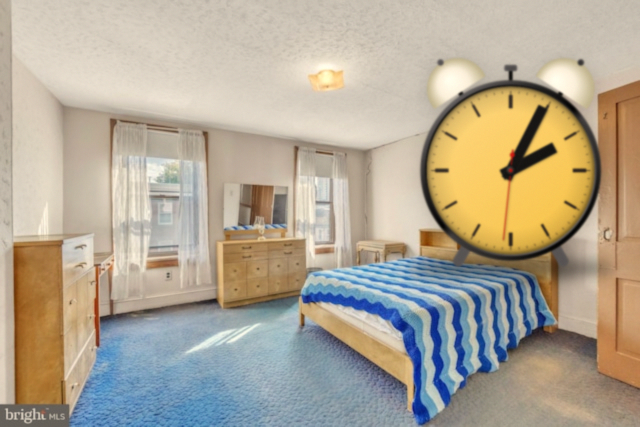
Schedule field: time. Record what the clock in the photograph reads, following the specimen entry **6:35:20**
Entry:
**2:04:31**
